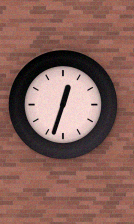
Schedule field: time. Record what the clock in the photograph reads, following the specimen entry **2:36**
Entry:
**12:33**
